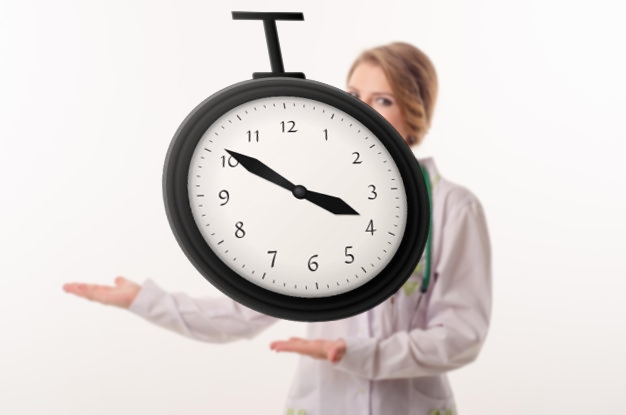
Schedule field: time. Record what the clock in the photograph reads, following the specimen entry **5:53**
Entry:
**3:51**
